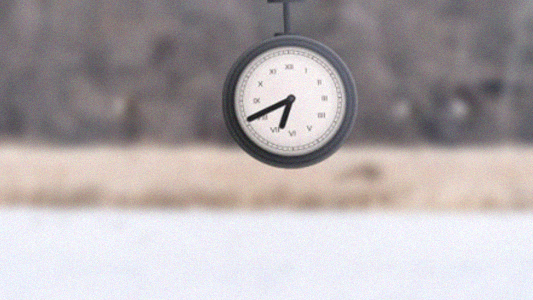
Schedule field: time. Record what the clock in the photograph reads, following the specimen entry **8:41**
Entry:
**6:41**
